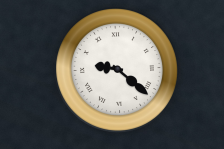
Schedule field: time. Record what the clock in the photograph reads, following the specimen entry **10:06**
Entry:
**9:22**
